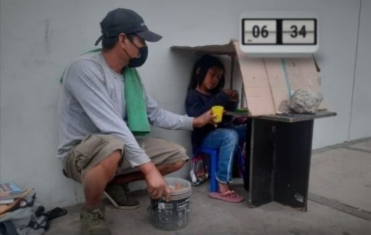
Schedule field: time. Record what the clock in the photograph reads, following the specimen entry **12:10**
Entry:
**6:34**
